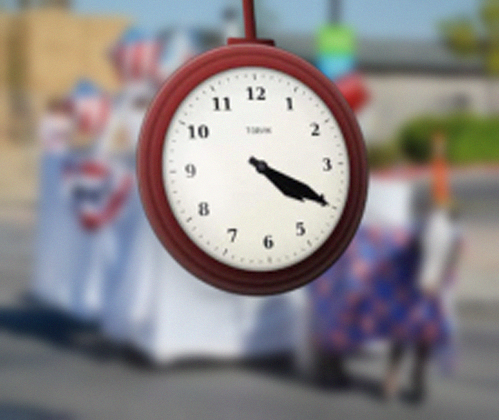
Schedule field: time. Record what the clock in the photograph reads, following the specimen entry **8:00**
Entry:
**4:20**
